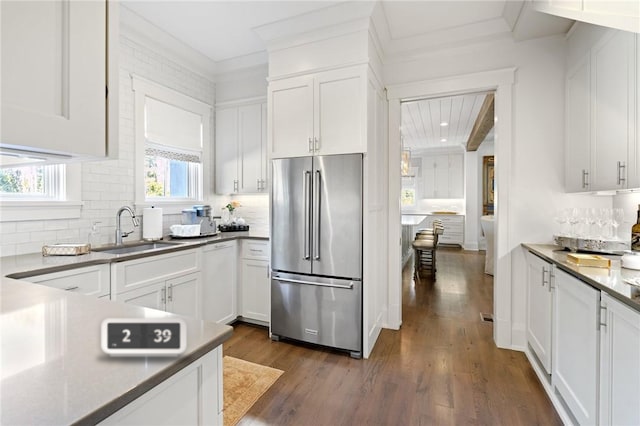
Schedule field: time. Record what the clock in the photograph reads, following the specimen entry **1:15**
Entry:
**2:39**
